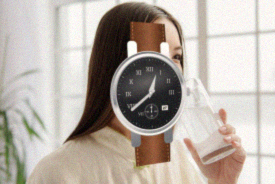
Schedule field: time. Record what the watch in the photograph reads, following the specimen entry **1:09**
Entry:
**12:39**
